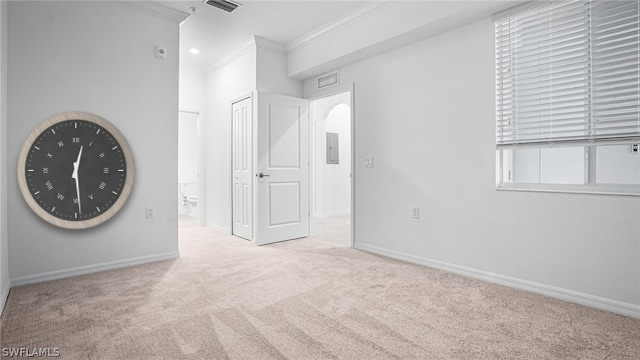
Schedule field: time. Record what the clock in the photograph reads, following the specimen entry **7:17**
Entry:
**12:29**
